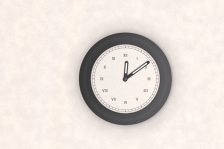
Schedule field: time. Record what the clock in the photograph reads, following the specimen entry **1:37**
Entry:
**12:09**
